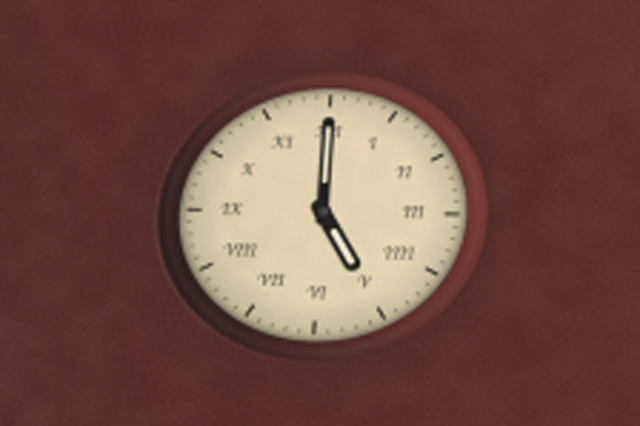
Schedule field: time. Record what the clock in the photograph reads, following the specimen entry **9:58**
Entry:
**5:00**
